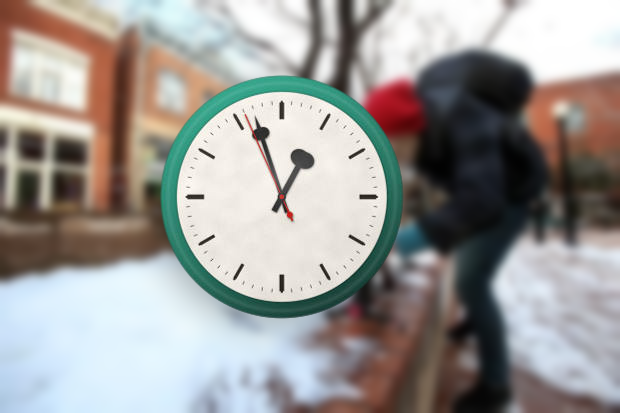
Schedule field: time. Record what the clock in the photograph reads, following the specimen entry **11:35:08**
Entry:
**12:56:56**
